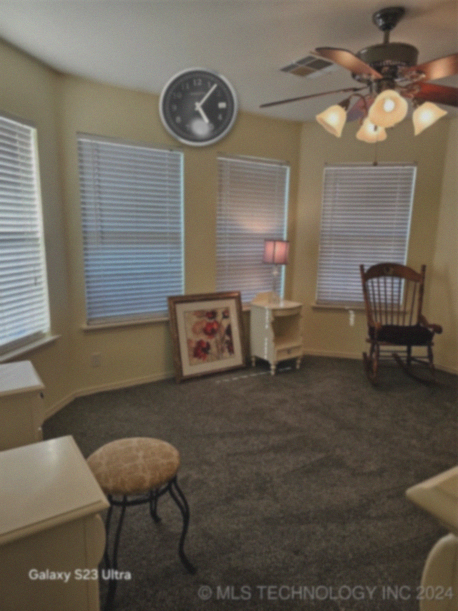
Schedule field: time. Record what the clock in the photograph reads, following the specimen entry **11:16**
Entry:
**5:07**
